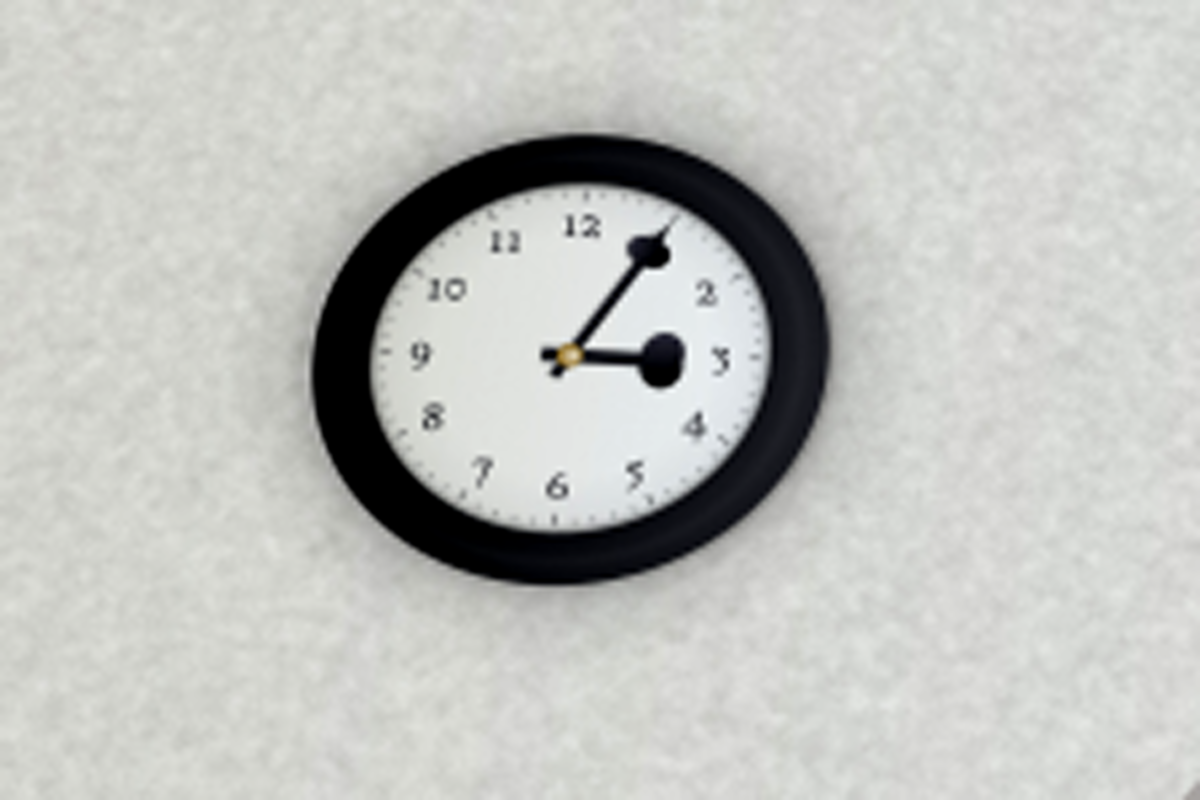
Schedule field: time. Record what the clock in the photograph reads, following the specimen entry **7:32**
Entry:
**3:05**
